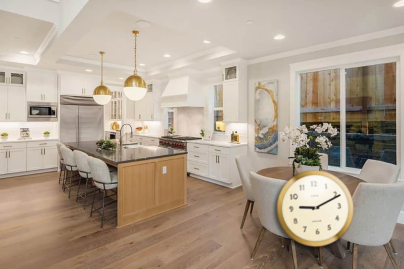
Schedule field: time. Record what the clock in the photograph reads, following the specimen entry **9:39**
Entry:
**9:11**
